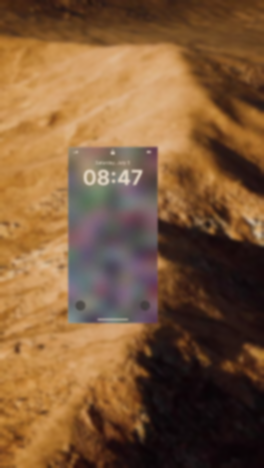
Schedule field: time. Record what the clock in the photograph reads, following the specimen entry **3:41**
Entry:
**8:47**
